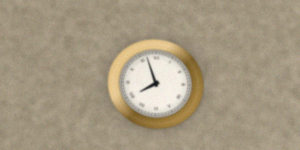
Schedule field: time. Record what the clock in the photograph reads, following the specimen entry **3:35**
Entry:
**7:57**
